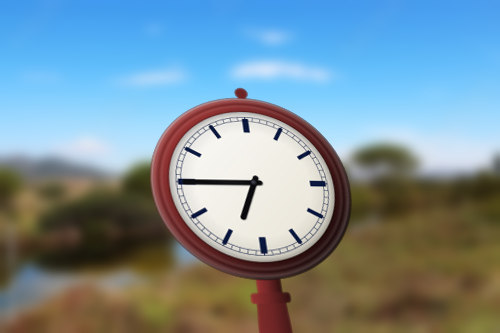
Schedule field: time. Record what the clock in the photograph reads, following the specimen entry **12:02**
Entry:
**6:45**
